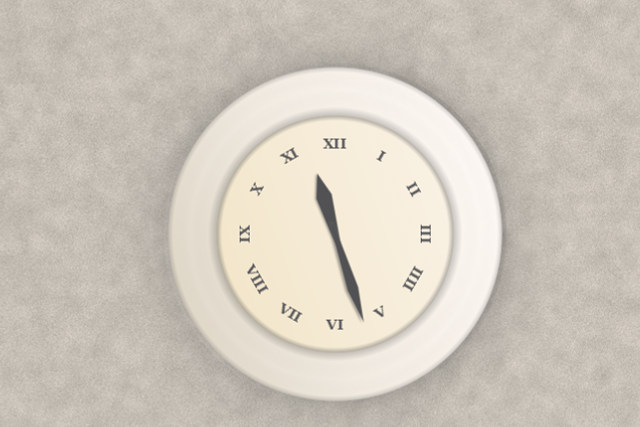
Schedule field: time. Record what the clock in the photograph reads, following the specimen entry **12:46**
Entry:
**11:27**
